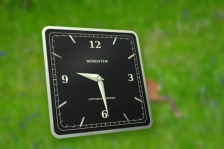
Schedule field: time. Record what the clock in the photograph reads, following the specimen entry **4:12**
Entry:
**9:29**
